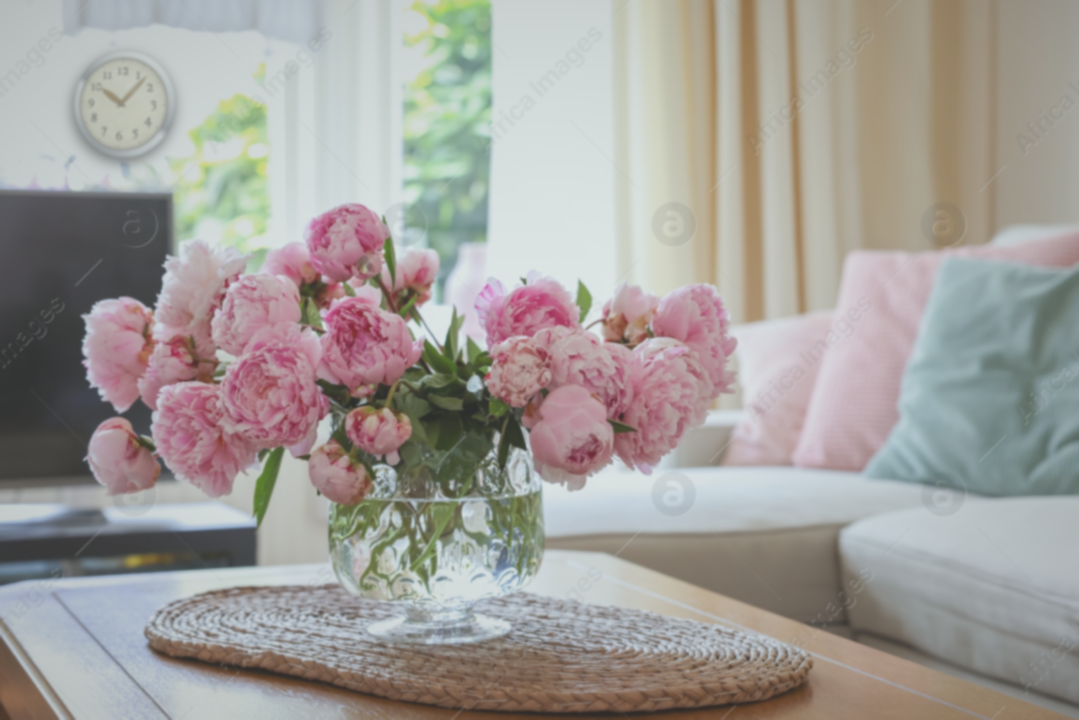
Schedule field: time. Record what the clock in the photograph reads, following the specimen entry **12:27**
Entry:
**10:07**
